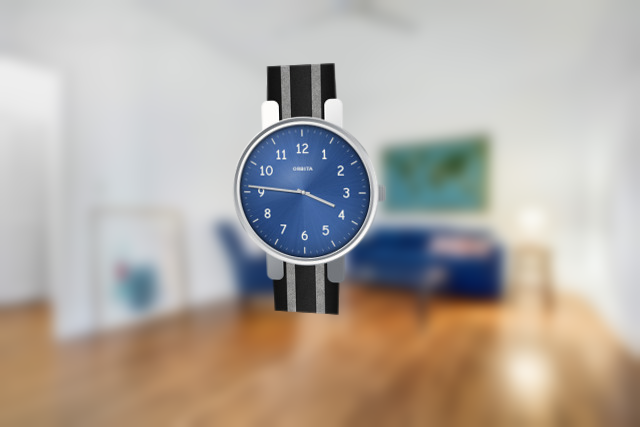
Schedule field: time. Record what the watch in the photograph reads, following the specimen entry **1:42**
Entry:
**3:46**
